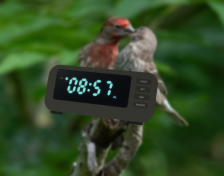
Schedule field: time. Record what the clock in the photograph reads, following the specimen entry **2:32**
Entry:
**8:57**
